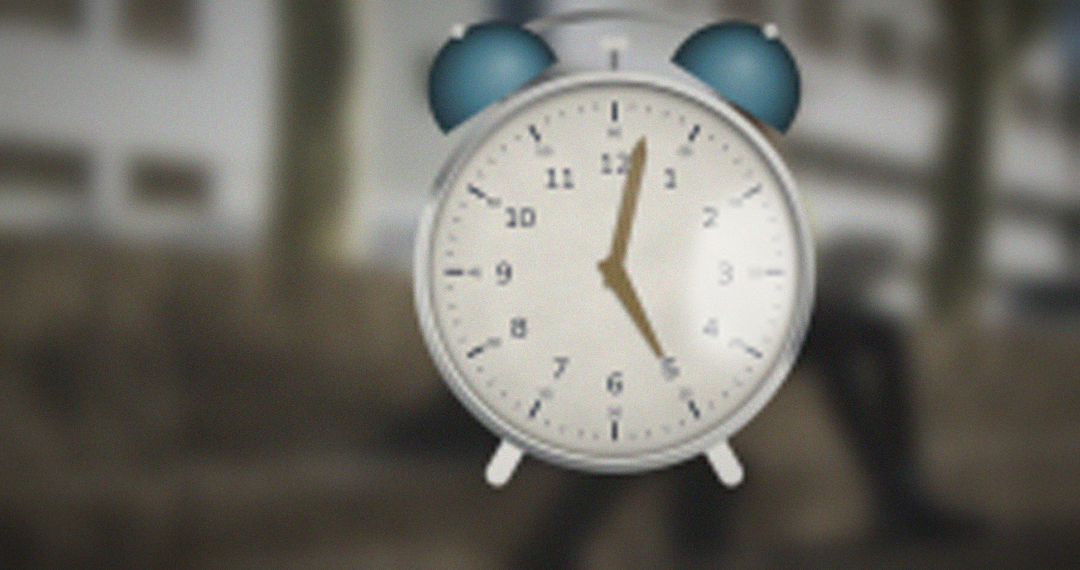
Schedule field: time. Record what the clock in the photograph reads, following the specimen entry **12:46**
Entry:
**5:02**
